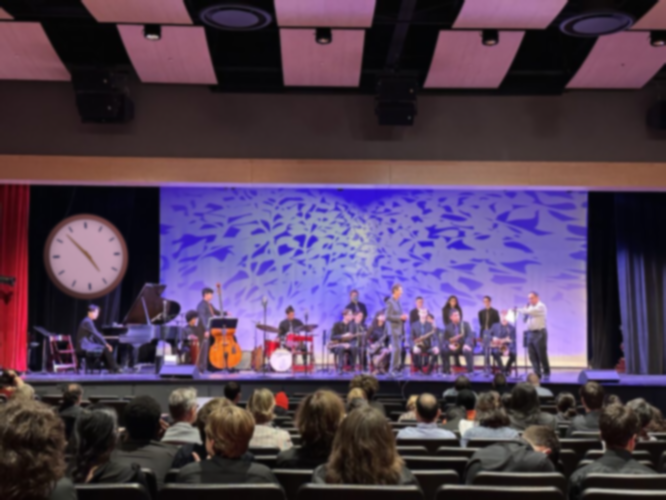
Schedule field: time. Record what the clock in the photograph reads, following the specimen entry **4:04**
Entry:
**4:53**
